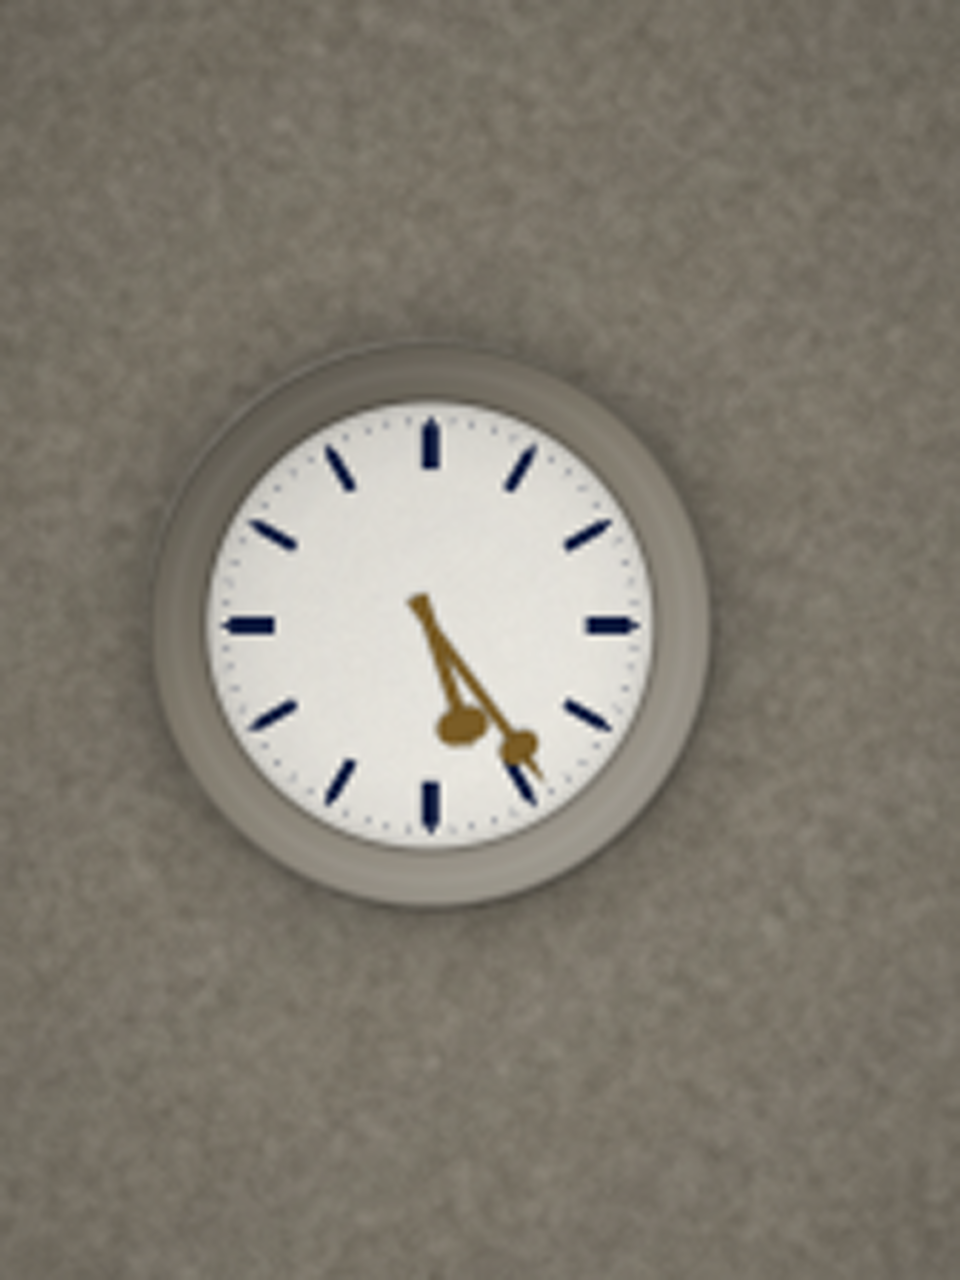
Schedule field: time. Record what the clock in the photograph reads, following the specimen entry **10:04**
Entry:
**5:24**
